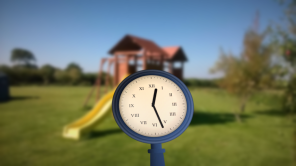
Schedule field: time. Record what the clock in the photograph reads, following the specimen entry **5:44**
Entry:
**12:27**
